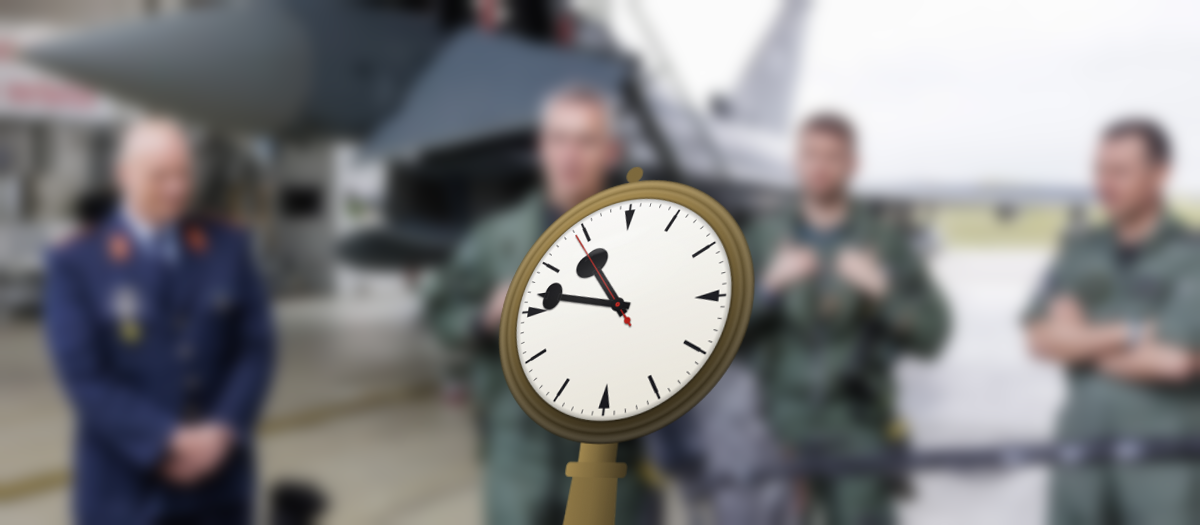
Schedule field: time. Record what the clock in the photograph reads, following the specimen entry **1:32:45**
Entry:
**10:46:54**
